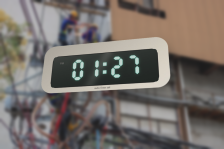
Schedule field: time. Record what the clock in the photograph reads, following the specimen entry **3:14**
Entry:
**1:27**
